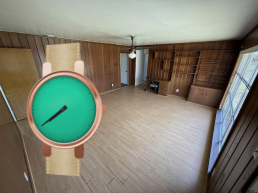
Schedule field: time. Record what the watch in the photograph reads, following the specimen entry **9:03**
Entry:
**7:39**
